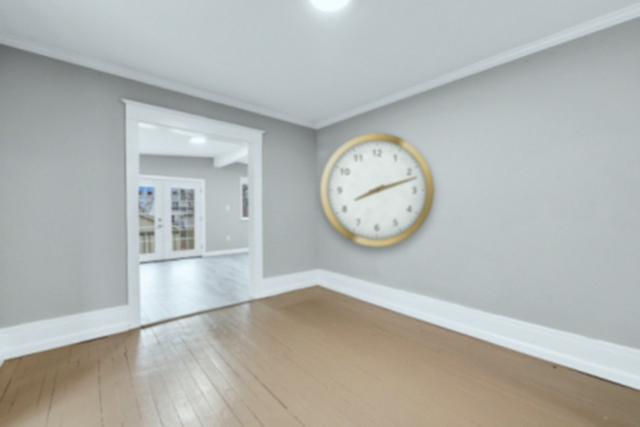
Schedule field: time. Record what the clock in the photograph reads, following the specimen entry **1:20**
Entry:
**8:12**
